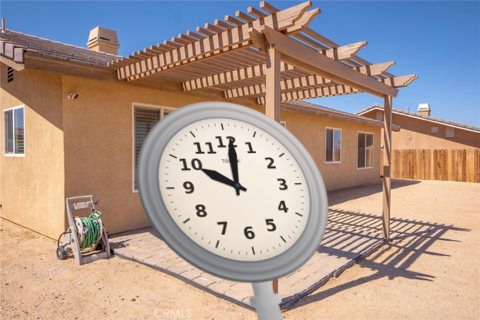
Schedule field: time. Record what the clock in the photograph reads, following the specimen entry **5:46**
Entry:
**10:01**
